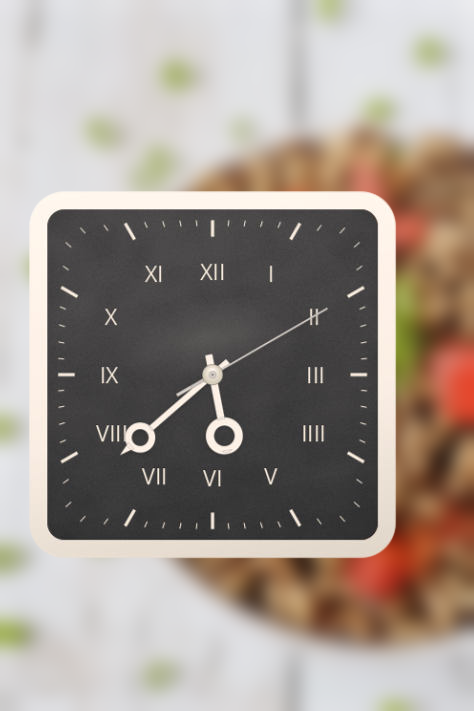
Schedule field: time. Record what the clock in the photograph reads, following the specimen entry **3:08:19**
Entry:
**5:38:10**
